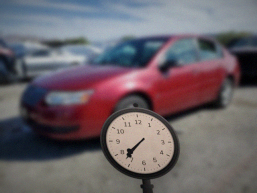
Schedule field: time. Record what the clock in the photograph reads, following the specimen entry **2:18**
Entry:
**7:37**
